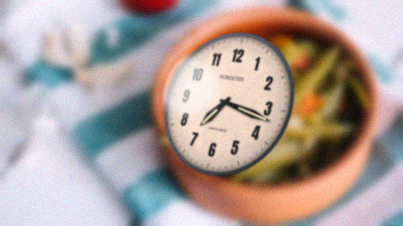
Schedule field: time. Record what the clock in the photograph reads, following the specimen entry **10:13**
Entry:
**7:17**
